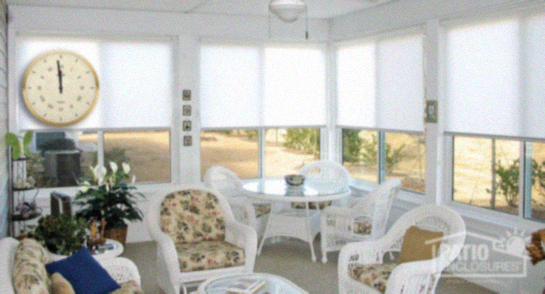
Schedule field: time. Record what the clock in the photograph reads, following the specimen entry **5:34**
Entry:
**11:59**
